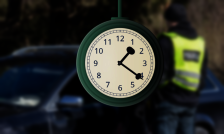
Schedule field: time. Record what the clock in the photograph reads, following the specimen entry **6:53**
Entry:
**1:21**
